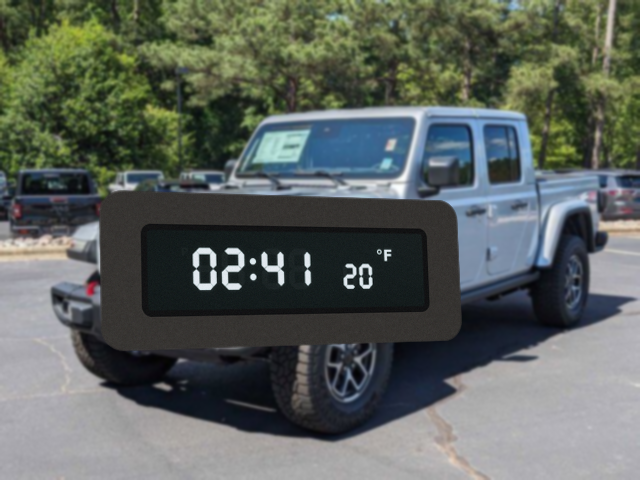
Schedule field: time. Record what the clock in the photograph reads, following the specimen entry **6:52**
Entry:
**2:41**
